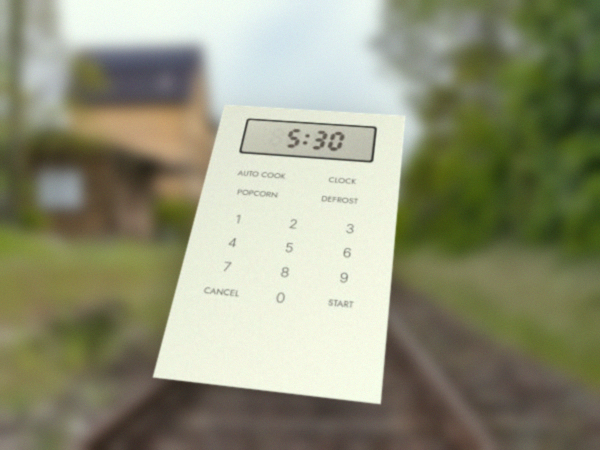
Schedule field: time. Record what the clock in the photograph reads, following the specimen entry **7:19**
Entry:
**5:30**
